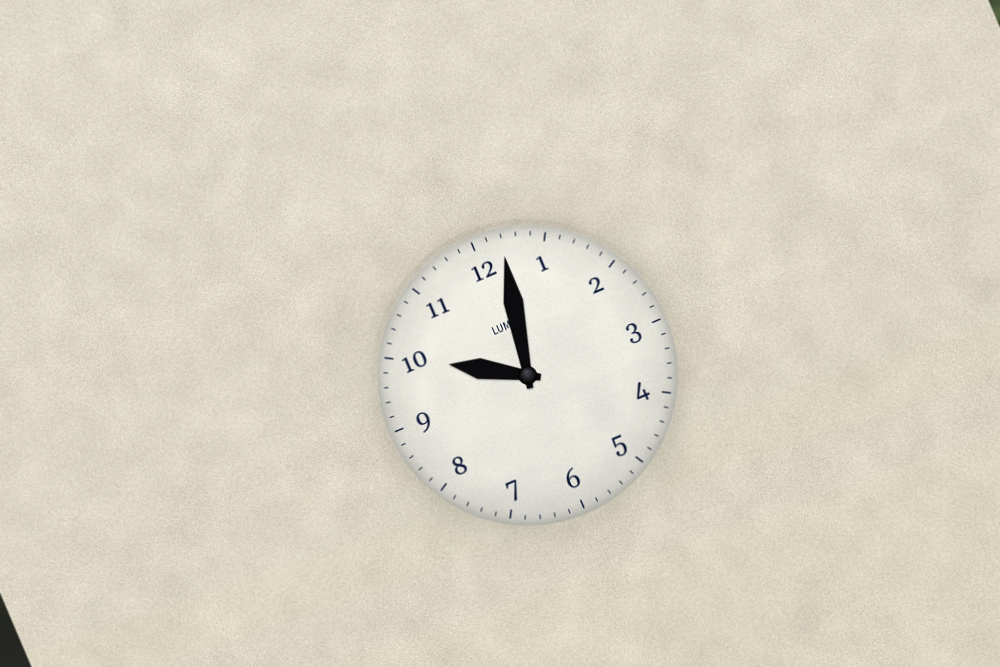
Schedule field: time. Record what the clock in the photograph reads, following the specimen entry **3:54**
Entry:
**10:02**
